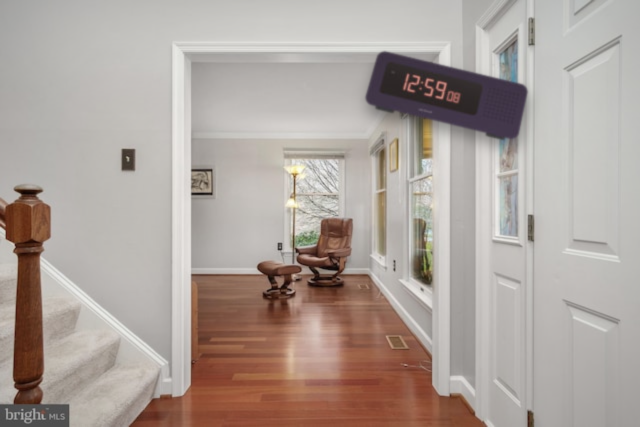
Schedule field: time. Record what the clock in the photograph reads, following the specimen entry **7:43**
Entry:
**12:59**
